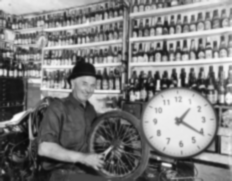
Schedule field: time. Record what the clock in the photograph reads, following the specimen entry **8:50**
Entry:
**1:21**
